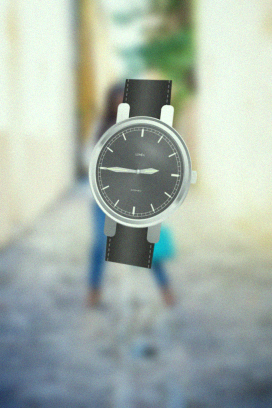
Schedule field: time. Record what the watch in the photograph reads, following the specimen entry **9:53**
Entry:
**2:45**
